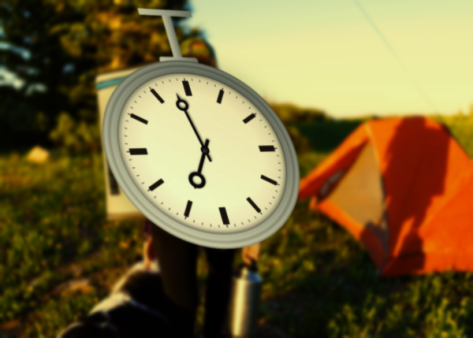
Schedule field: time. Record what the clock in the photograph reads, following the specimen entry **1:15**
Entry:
**6:58**
